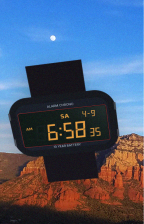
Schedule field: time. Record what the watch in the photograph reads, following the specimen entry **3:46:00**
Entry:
**6:58:35**
